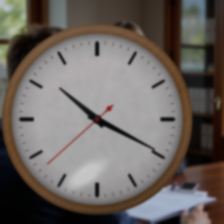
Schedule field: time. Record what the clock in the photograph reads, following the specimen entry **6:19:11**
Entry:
**10:19:38**
